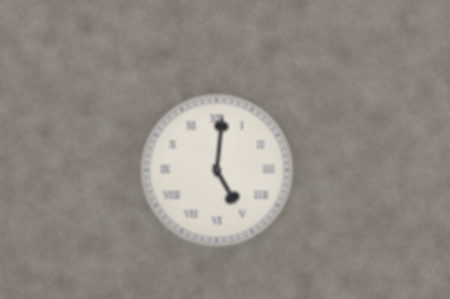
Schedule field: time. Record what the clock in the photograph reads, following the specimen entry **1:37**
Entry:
**5:01**
